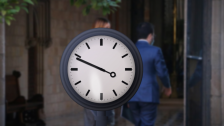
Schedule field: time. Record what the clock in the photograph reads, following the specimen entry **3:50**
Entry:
**3:49**
